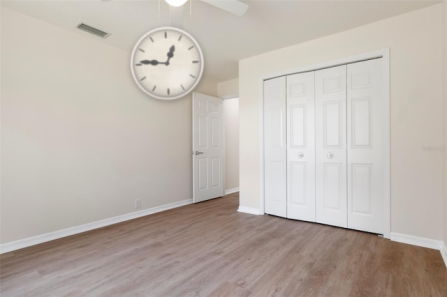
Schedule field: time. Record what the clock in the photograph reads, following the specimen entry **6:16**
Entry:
**12:46**
